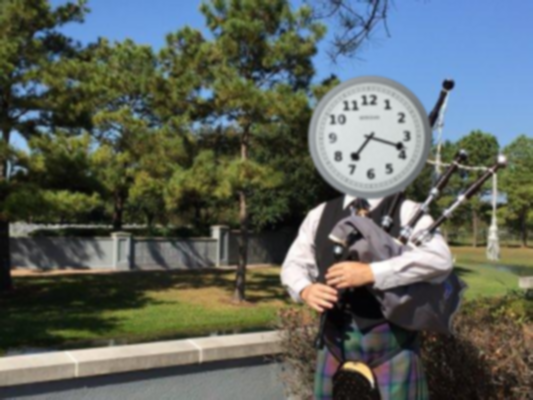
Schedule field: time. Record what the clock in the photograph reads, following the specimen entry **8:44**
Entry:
**7:18**
